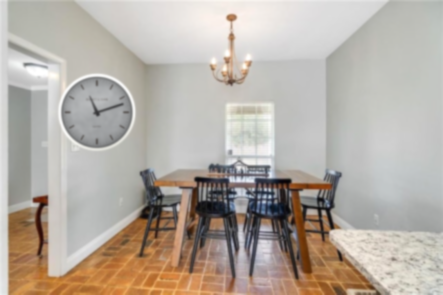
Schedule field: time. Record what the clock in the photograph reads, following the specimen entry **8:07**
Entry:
**11:12**
